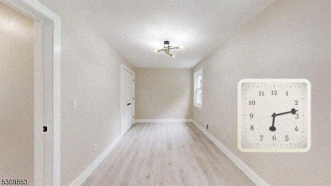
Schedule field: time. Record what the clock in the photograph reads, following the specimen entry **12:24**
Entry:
**6:13**
